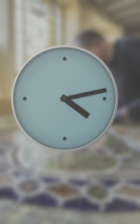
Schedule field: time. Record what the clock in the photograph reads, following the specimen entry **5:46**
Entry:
**4:13**
